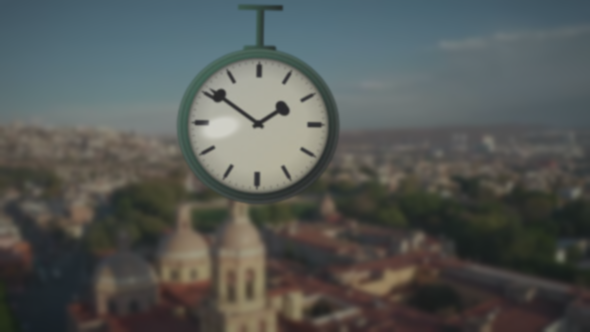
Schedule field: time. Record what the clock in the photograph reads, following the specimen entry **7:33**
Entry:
**1:51**
